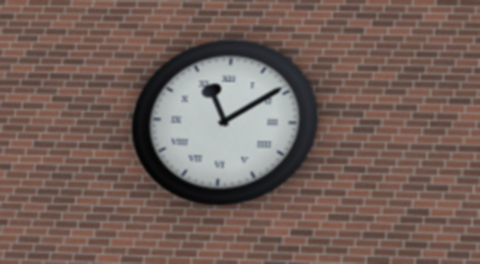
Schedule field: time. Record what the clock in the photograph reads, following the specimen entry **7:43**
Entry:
**11:09**
